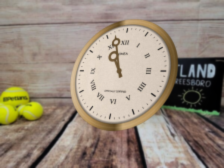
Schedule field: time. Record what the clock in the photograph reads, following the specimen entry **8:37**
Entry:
**10:57**
